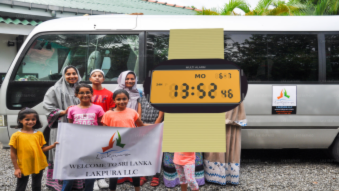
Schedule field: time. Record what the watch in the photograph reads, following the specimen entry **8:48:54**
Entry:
**13:52:46**
